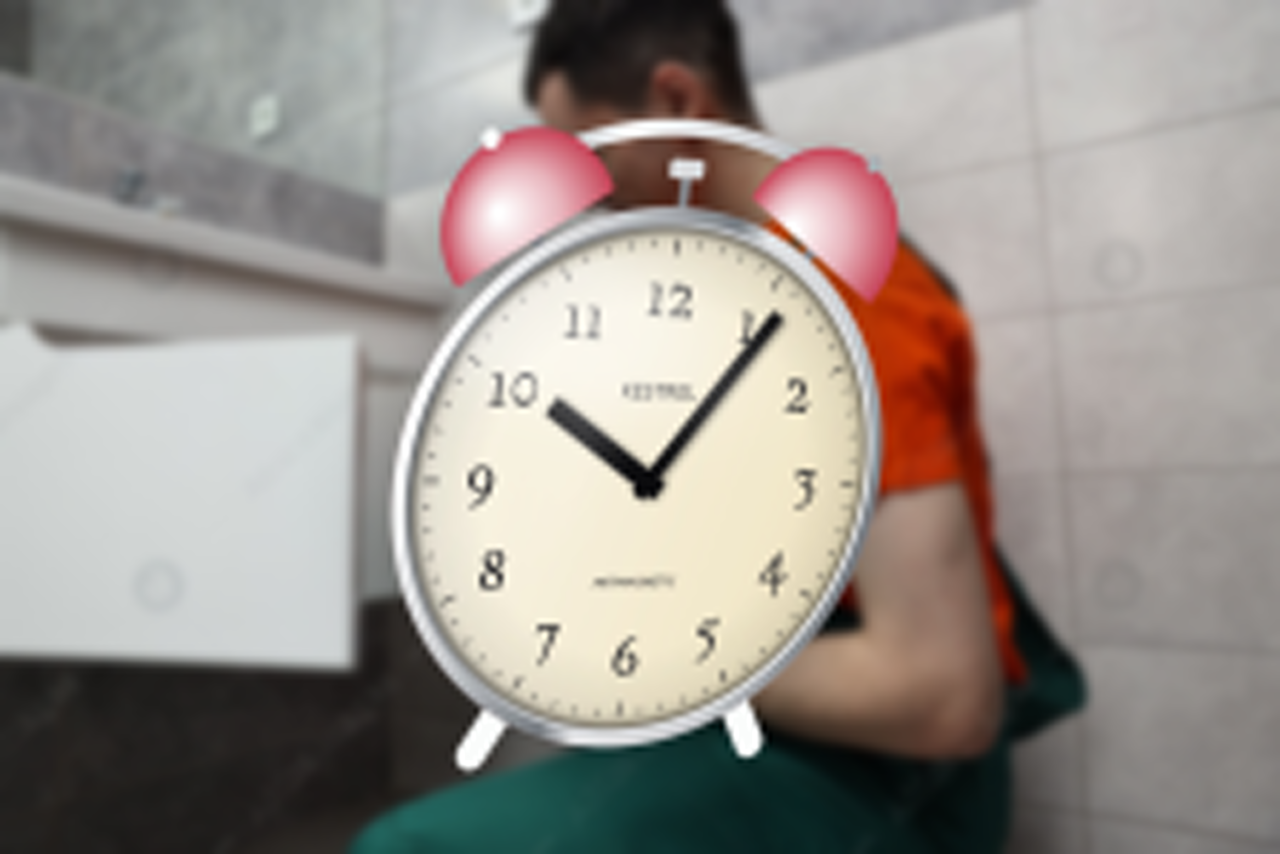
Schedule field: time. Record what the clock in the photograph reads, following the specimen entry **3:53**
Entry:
**10:06**
